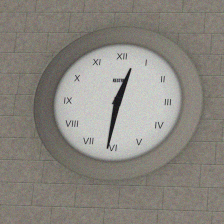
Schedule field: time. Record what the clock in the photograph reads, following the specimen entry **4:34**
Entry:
**12:31**
